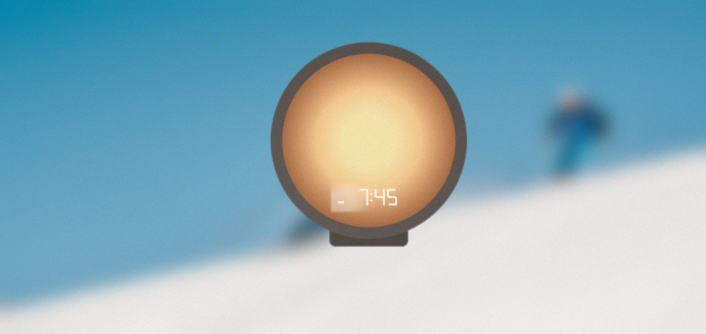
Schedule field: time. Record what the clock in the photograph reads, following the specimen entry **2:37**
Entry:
**7:45**
